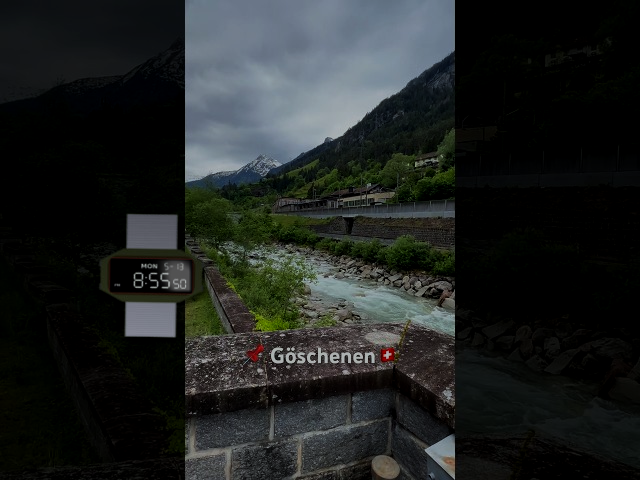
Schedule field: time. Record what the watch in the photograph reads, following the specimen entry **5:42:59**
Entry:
**8:55:50**
